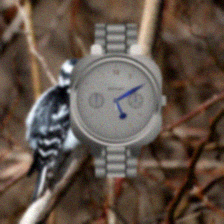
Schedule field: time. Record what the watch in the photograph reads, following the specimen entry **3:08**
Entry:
**5:10**
